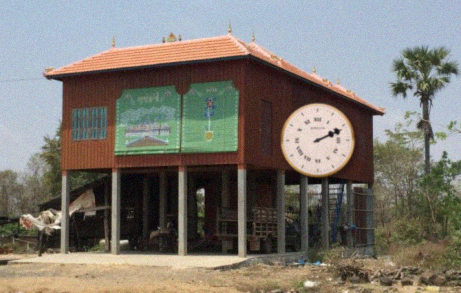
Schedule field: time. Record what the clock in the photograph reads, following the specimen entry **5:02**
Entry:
**2:11**
